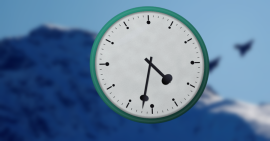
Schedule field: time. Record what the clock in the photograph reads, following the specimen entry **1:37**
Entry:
**4:32**
